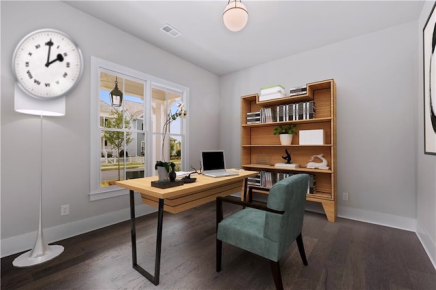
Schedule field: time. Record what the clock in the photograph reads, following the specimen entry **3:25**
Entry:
**2:01**
